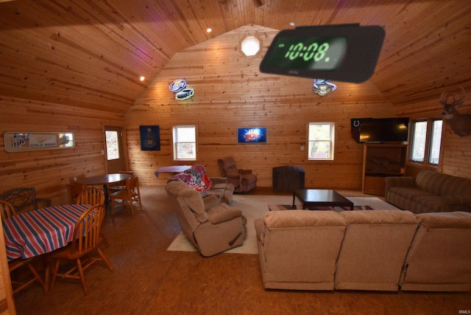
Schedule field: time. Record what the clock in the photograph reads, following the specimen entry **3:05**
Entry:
**10:08**
